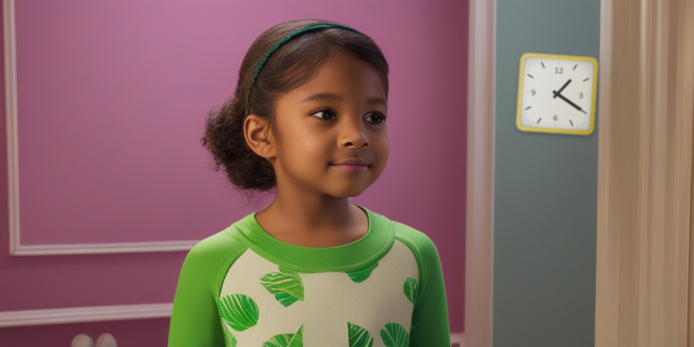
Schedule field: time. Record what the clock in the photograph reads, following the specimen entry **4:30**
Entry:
**1:20**
